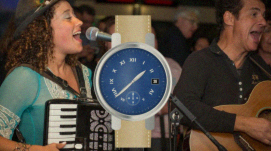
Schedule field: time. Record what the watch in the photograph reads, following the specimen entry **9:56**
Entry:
**1:38**
